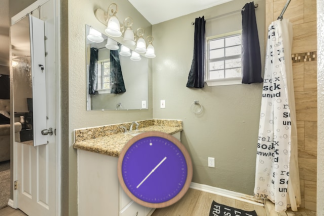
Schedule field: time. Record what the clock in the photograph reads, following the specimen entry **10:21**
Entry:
**1:38**
